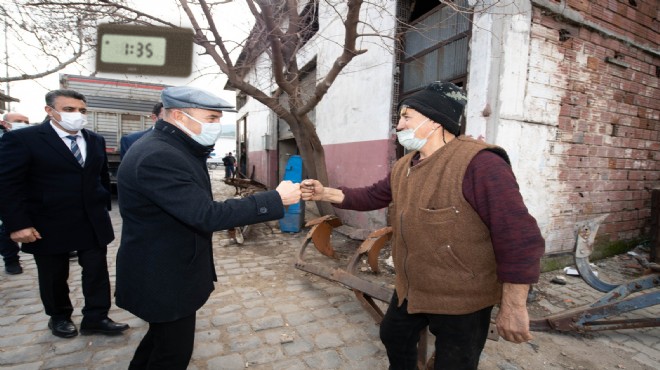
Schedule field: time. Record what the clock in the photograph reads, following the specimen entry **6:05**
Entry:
**1:35**
